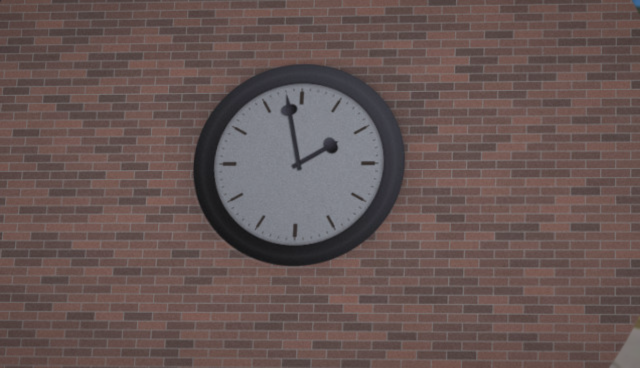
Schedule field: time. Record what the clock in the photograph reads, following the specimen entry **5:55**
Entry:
**1:58**
